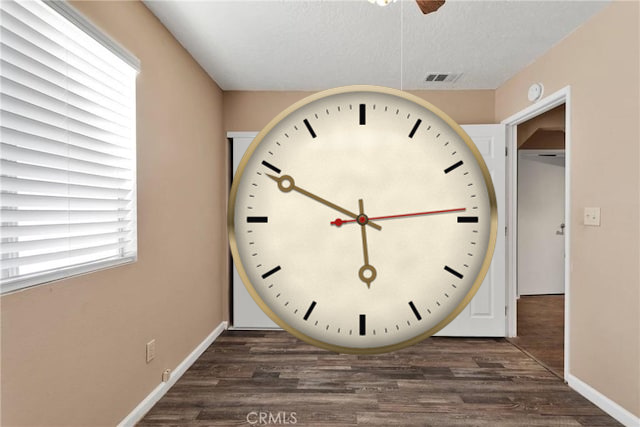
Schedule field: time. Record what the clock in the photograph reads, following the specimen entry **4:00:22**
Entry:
**5:49:14**
